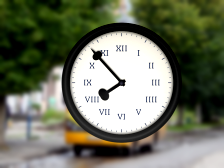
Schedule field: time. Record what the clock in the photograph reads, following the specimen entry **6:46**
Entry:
**7:53**
